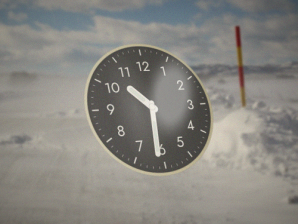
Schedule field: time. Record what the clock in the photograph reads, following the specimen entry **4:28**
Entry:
**10:31**
